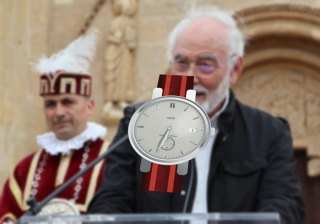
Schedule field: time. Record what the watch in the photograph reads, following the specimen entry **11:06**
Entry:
**6:33**
